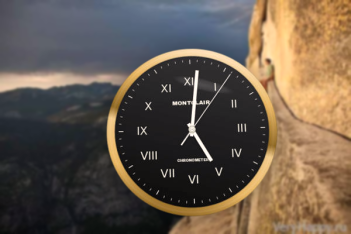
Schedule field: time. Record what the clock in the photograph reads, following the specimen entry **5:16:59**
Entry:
**5:01:06**
